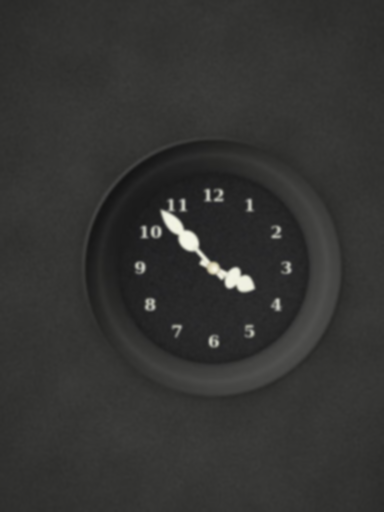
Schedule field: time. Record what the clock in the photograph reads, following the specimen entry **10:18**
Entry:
**3:53**
